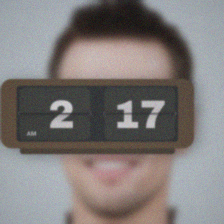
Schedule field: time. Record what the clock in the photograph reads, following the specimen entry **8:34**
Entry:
**2:17**
